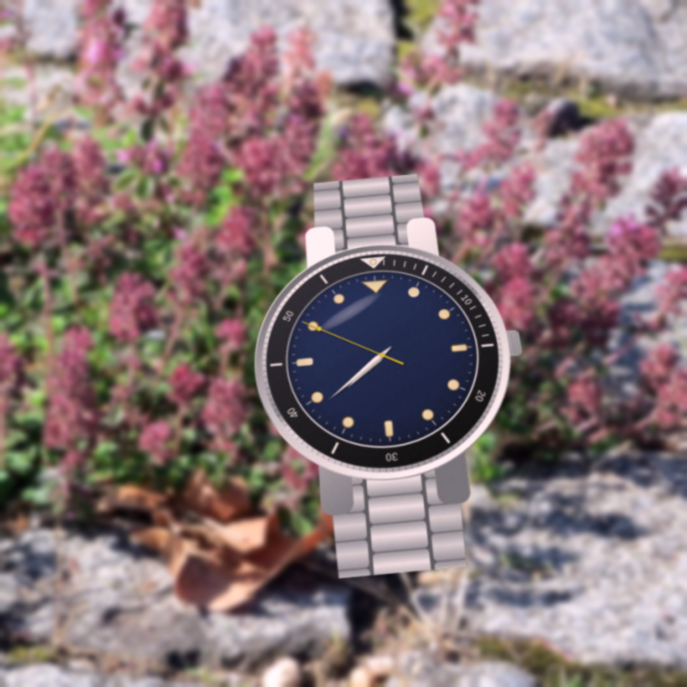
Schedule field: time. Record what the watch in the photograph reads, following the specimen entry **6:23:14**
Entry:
**7:38:50**
